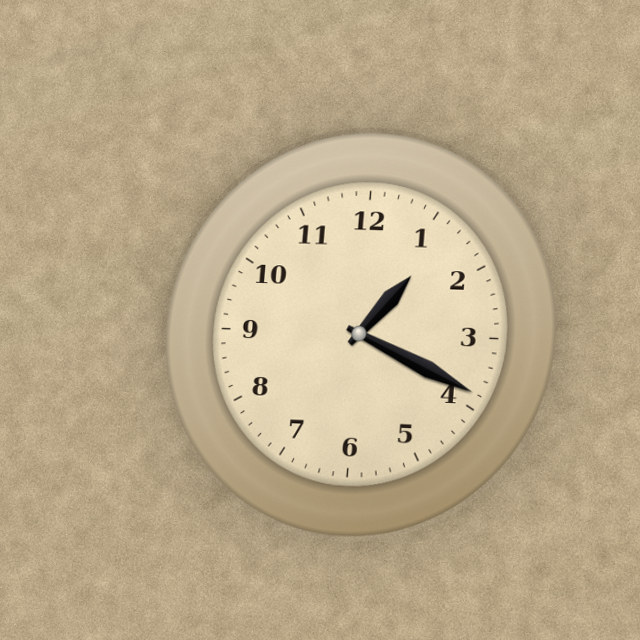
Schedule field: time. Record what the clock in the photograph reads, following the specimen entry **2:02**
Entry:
**1:19**
